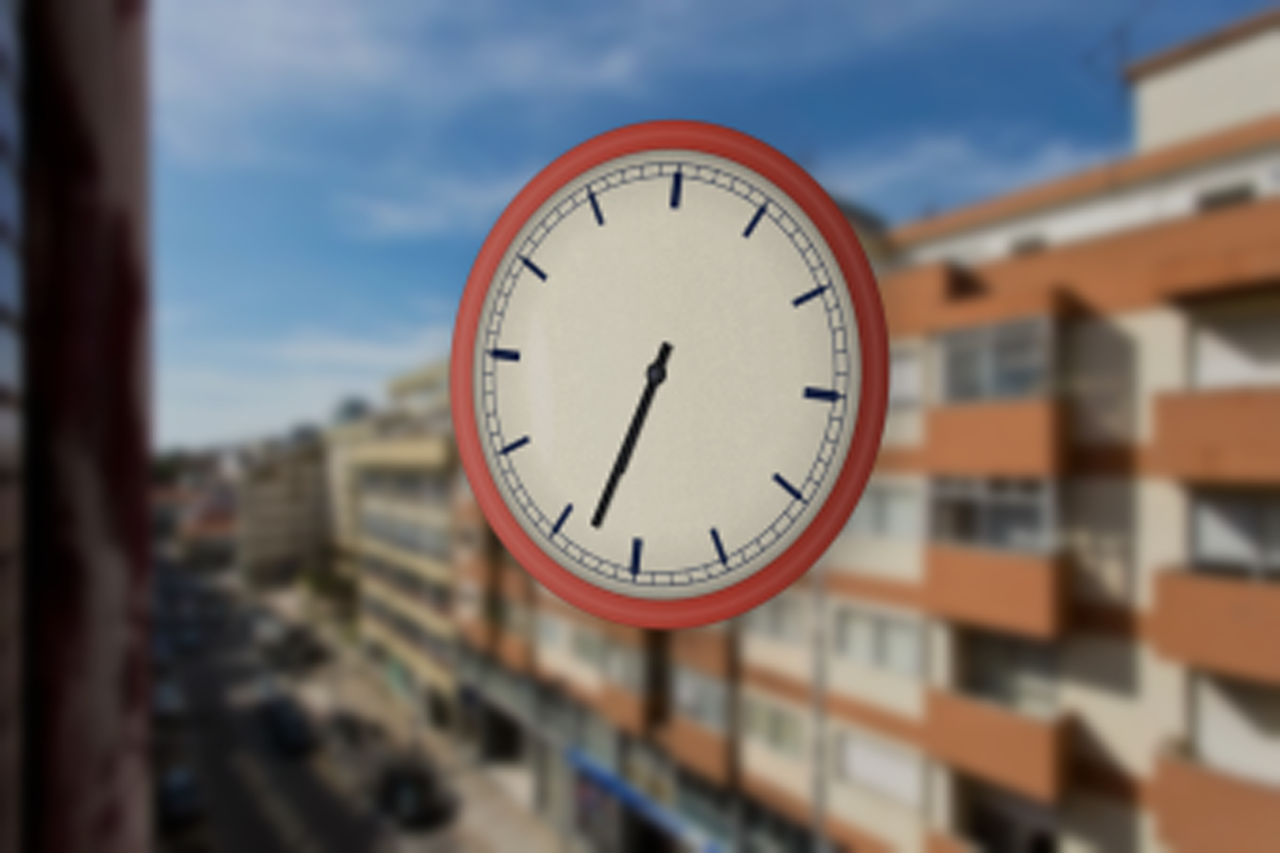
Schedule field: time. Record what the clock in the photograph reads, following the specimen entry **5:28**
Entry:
**6:33**
